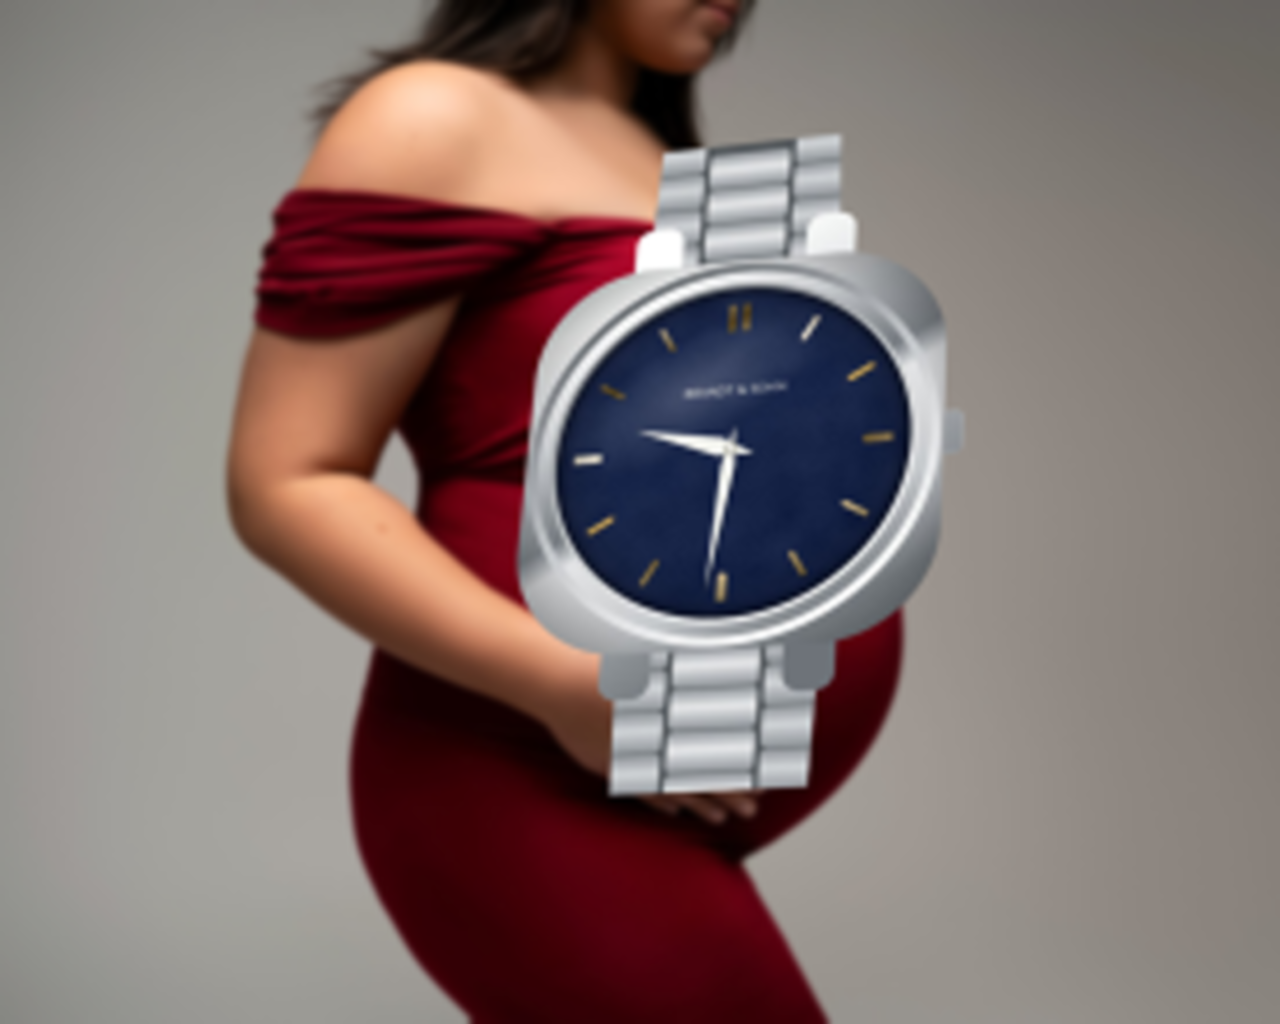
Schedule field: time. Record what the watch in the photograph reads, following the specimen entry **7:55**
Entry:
**9:31**
